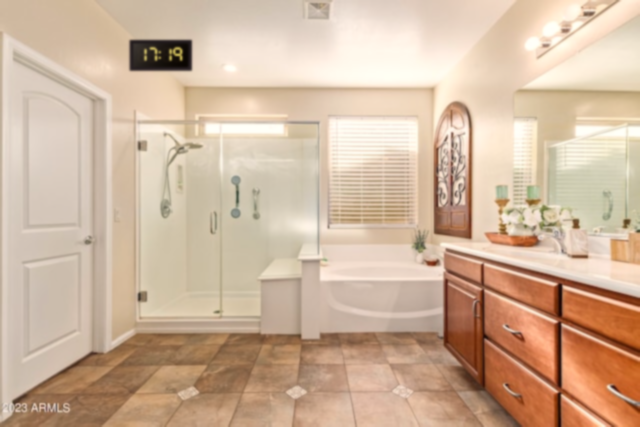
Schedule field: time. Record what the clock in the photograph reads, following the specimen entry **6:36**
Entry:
**17:19**
